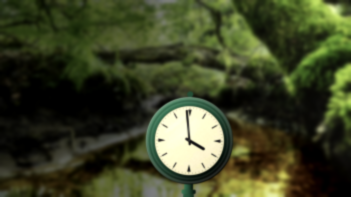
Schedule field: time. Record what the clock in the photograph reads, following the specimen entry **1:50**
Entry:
**3:59**
